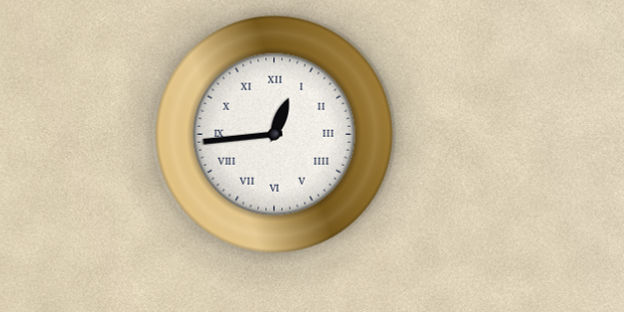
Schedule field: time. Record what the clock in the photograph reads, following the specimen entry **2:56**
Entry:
**12:44**
